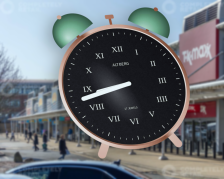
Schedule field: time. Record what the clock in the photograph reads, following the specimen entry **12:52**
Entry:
**8:43**
